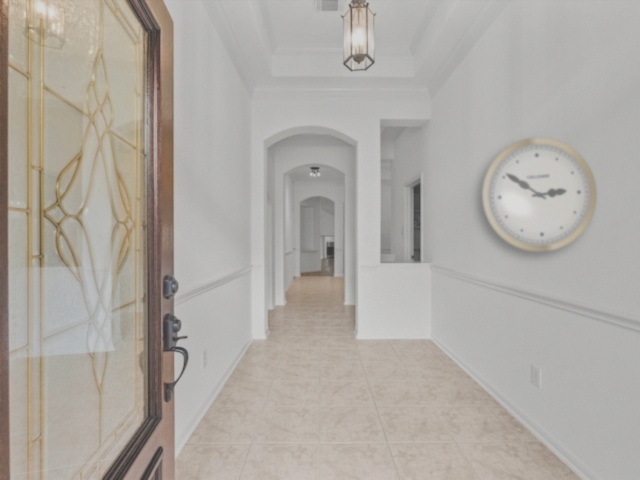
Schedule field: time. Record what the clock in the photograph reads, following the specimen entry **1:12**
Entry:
**2:51**
